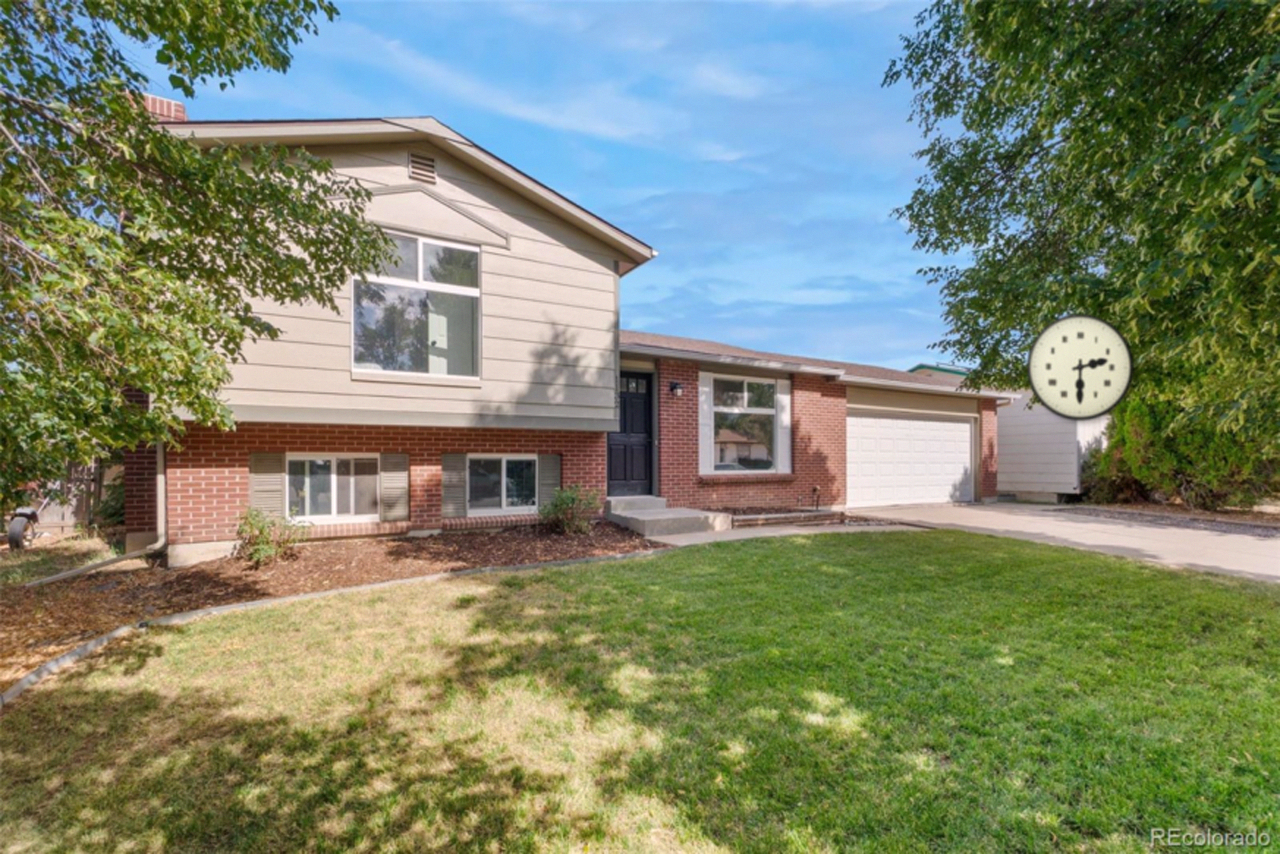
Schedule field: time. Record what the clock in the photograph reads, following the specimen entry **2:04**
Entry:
**2:30**
